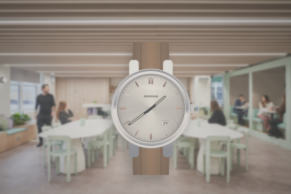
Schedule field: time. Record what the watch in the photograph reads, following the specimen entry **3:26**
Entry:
**1:39**
